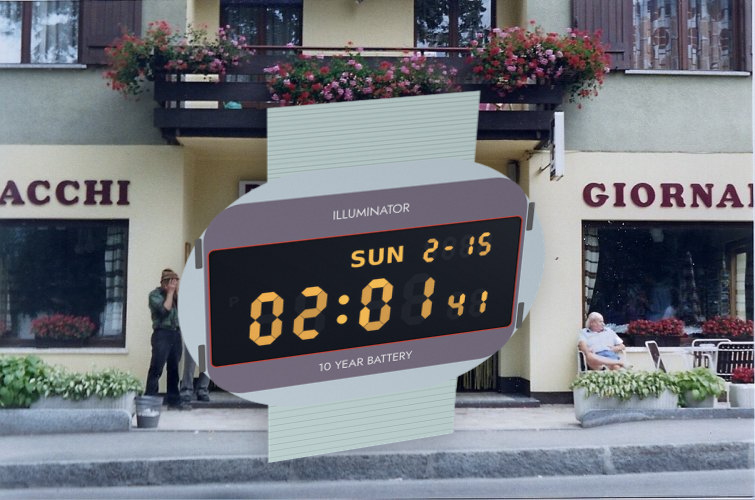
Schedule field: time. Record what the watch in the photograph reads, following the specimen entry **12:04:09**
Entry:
**2:01:41**
